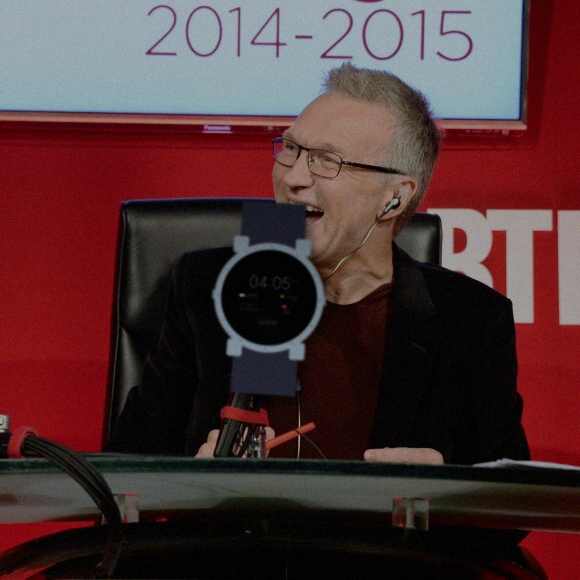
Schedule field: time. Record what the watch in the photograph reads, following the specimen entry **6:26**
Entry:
**4:05**
